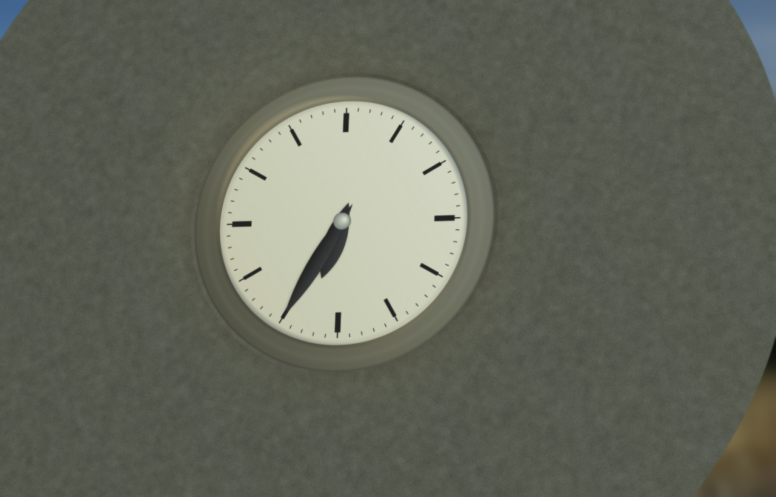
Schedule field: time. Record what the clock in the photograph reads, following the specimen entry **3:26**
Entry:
**6:35**
